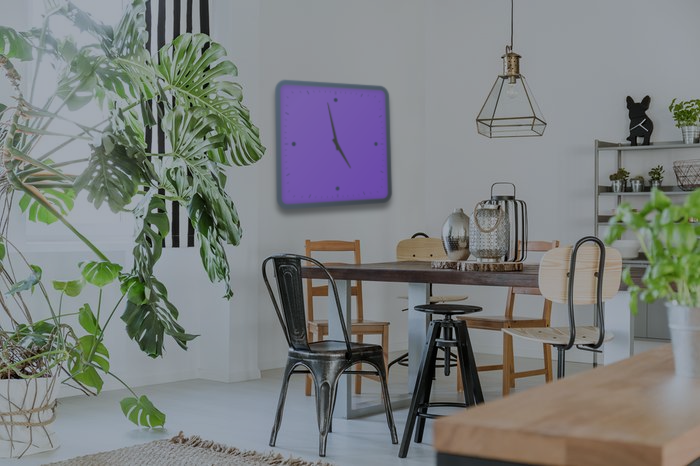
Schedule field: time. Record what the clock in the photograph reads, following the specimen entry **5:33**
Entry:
**4:58**
